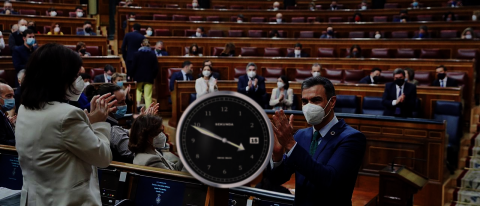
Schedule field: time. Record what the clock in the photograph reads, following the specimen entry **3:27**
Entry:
**3:49**
